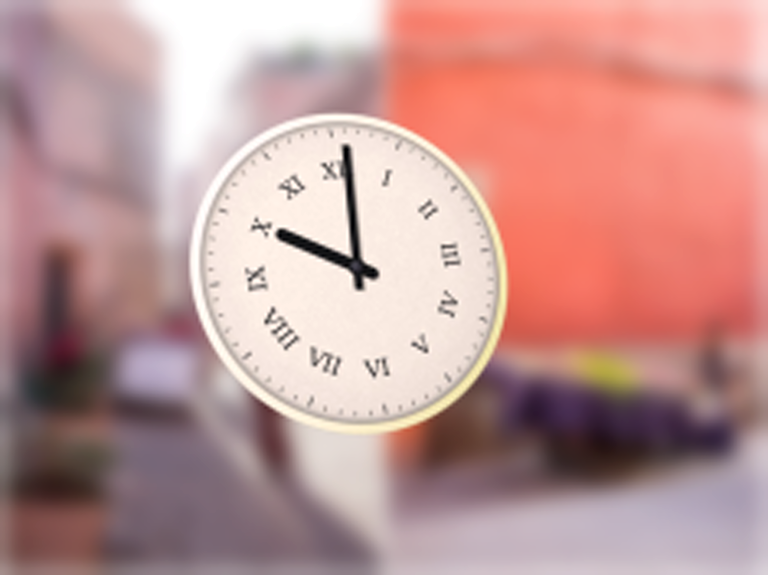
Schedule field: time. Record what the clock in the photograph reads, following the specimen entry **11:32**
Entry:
**10:01**
